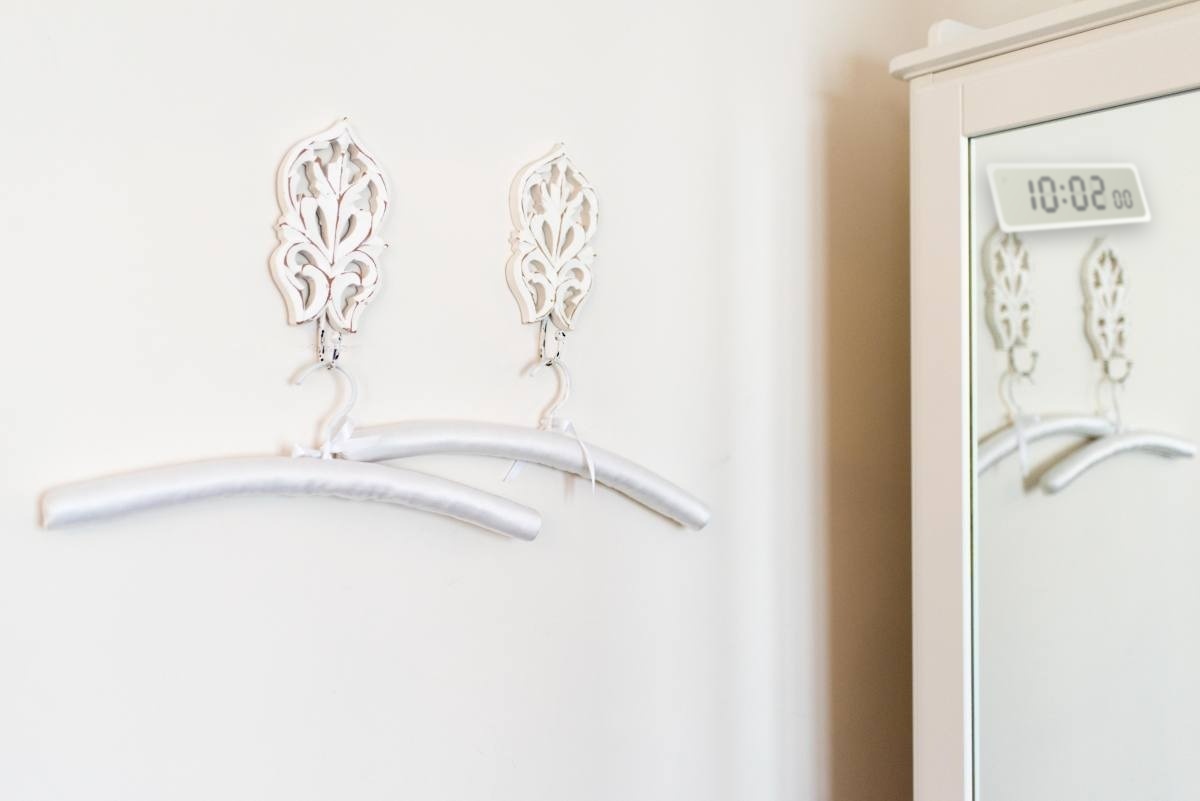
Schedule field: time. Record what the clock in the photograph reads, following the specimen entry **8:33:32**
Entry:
**10:02:00**
